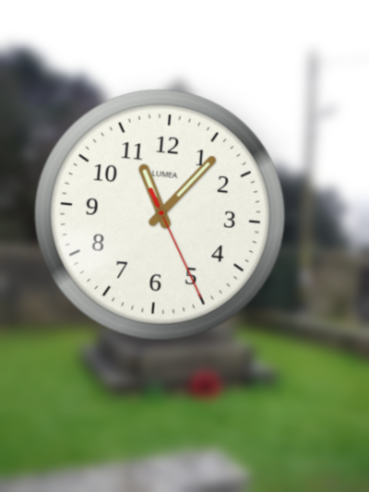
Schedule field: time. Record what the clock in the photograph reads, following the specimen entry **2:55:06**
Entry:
**11:06:25**
